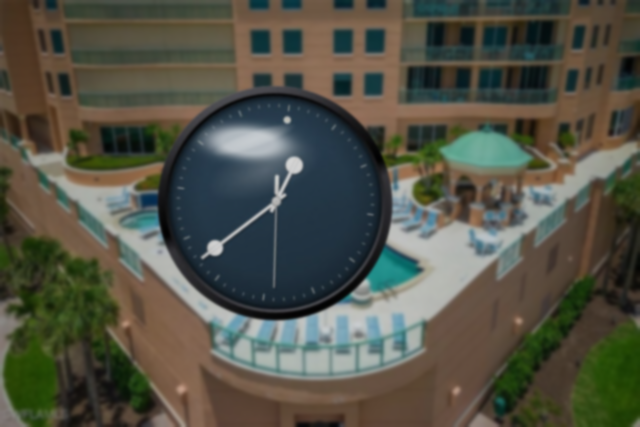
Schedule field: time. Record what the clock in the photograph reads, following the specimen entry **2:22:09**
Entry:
**12:37:29**
